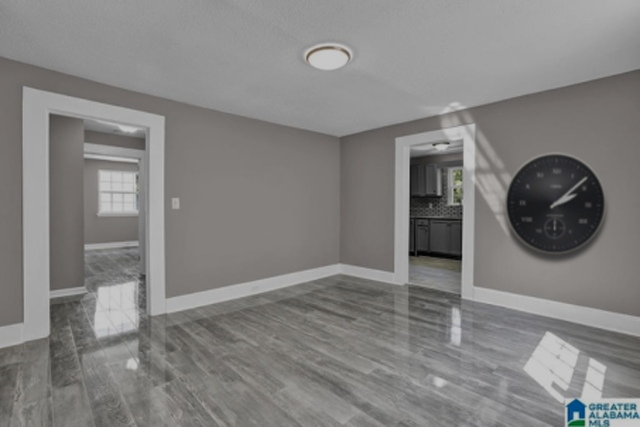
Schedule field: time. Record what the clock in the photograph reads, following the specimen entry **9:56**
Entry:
**2:08**
